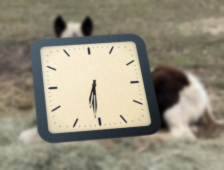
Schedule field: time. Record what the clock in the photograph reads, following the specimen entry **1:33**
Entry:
**6:31**
